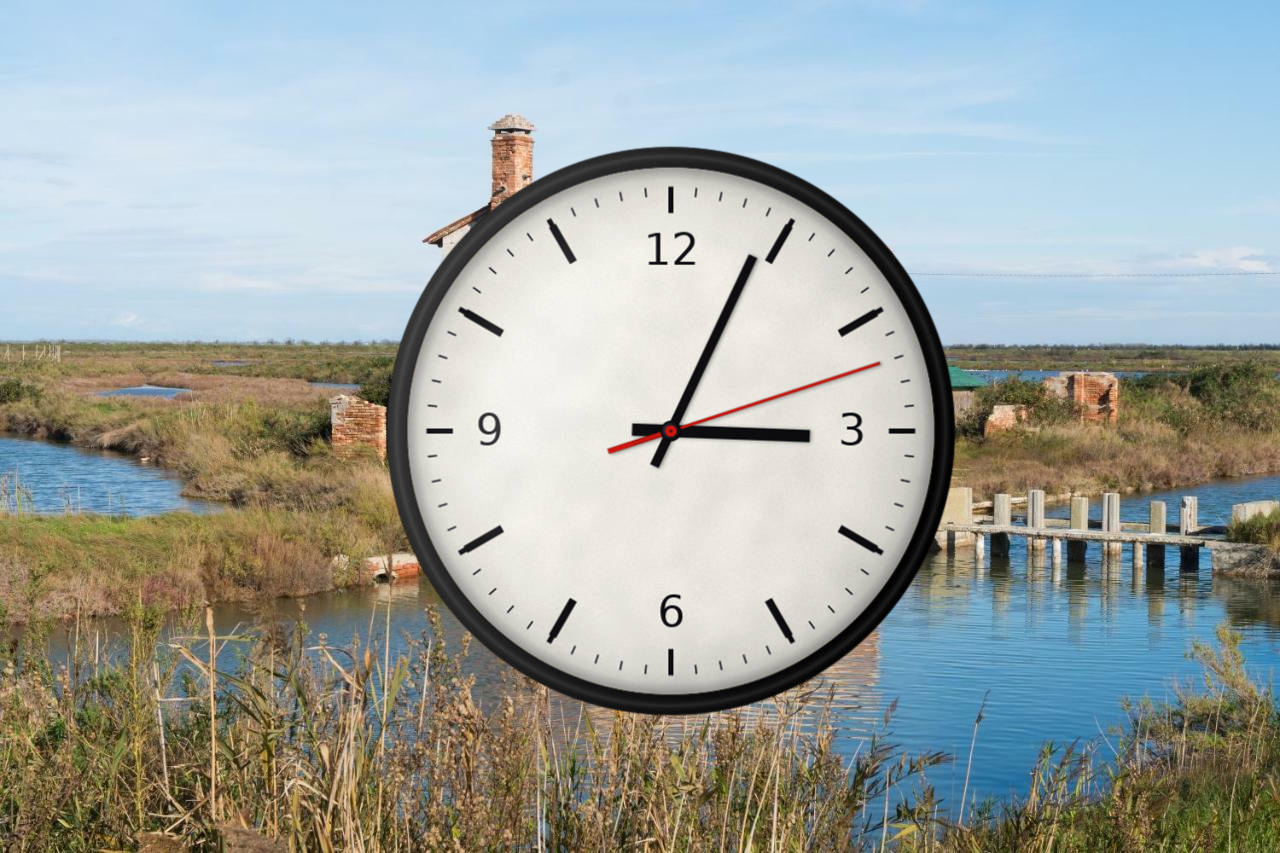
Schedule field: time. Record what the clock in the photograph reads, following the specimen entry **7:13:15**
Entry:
**3:04:12**
